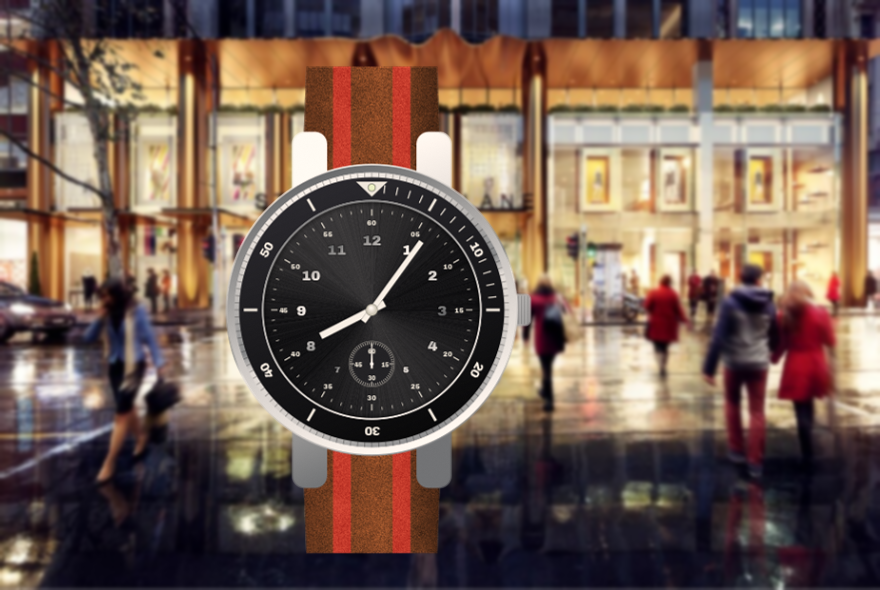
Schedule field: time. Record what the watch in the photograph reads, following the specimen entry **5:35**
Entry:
**8:06**
